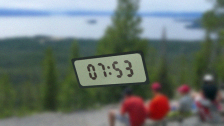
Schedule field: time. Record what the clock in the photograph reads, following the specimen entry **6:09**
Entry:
**7:53**
